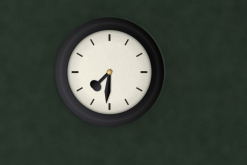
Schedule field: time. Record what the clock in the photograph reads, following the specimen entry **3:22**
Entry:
**7:31**
